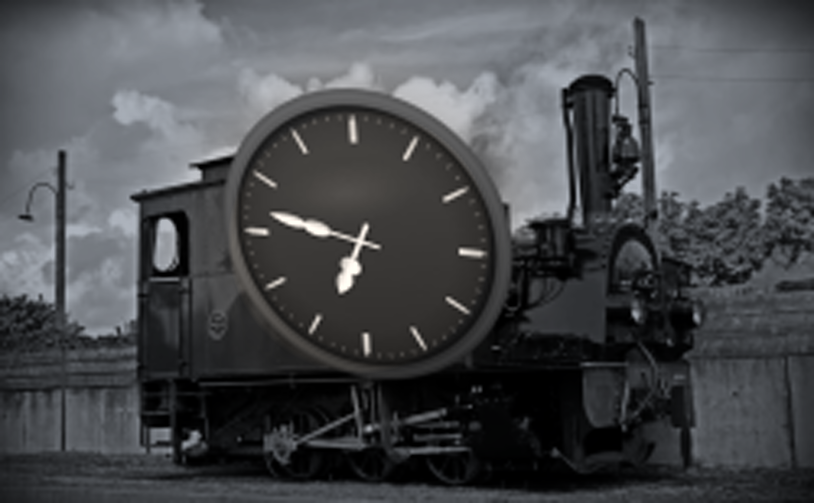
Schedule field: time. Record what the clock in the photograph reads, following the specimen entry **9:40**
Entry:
**6:47**
